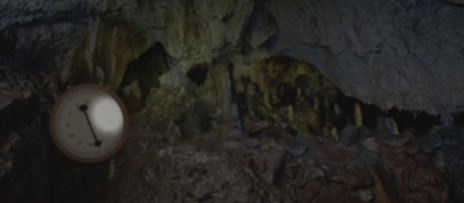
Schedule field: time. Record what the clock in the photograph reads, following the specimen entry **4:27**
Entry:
**11:27**
